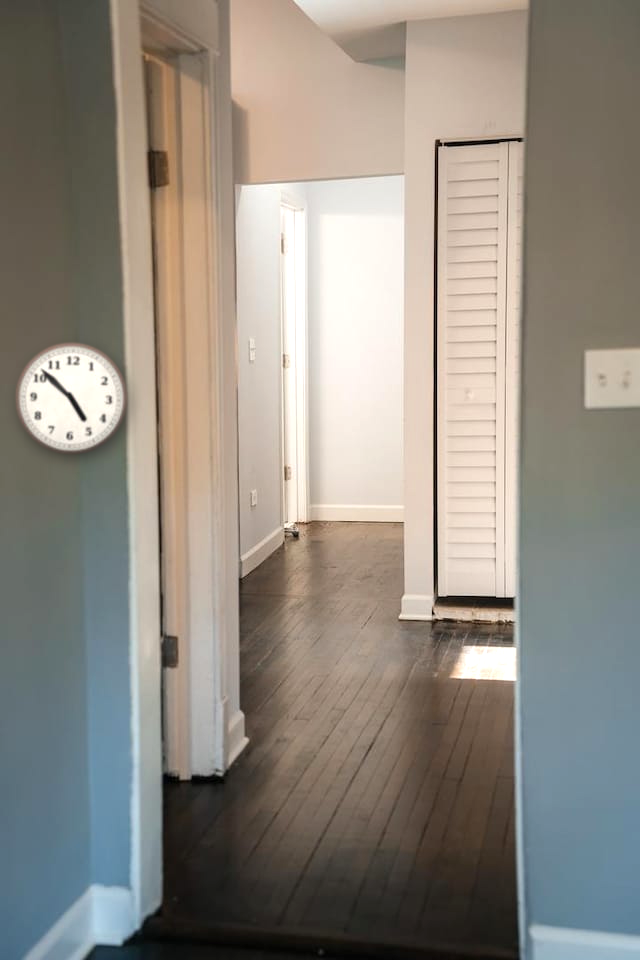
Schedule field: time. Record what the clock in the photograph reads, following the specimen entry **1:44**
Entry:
**4:52**
